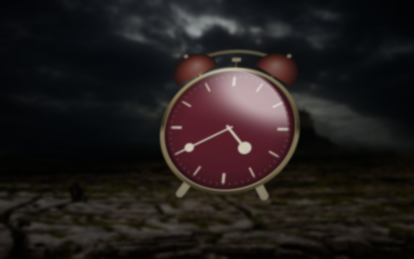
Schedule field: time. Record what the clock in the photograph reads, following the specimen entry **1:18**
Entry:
**4:40**
